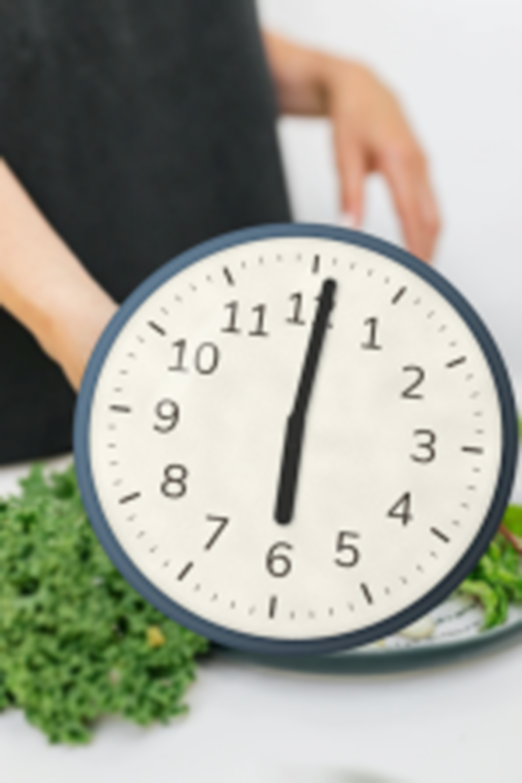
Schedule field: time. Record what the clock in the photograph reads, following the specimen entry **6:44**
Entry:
**6:01**
